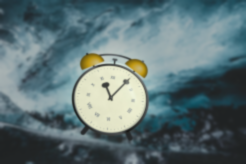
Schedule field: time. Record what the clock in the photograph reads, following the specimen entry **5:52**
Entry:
**11:06**
